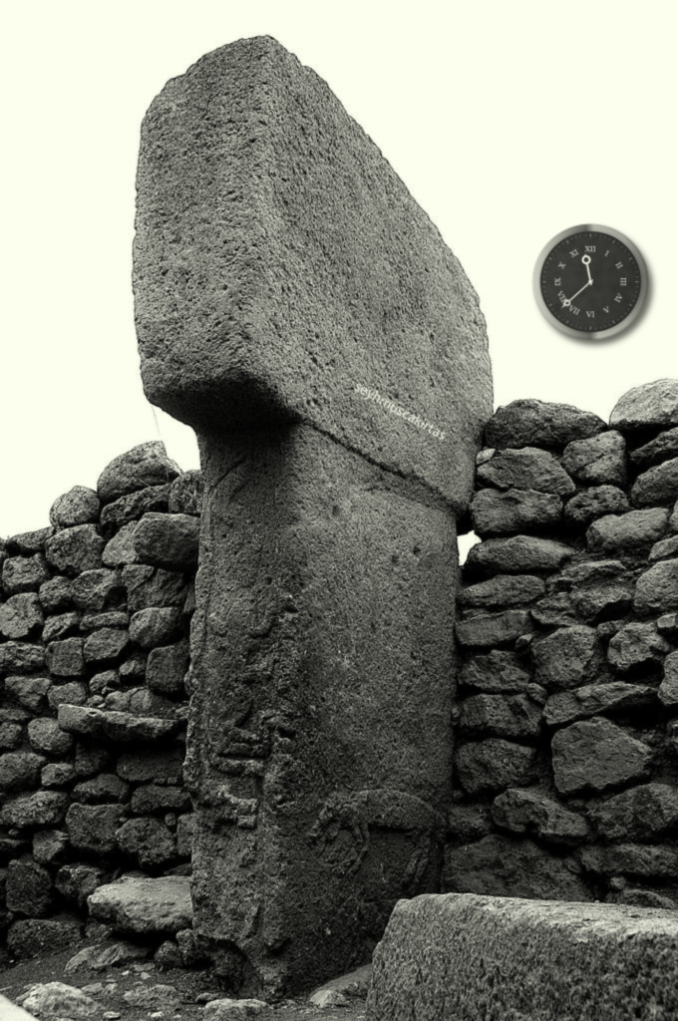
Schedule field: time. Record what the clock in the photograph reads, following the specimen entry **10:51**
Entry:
**11:38**
